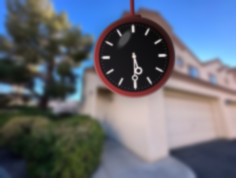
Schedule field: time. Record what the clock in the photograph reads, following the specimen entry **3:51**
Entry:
**5:30**
